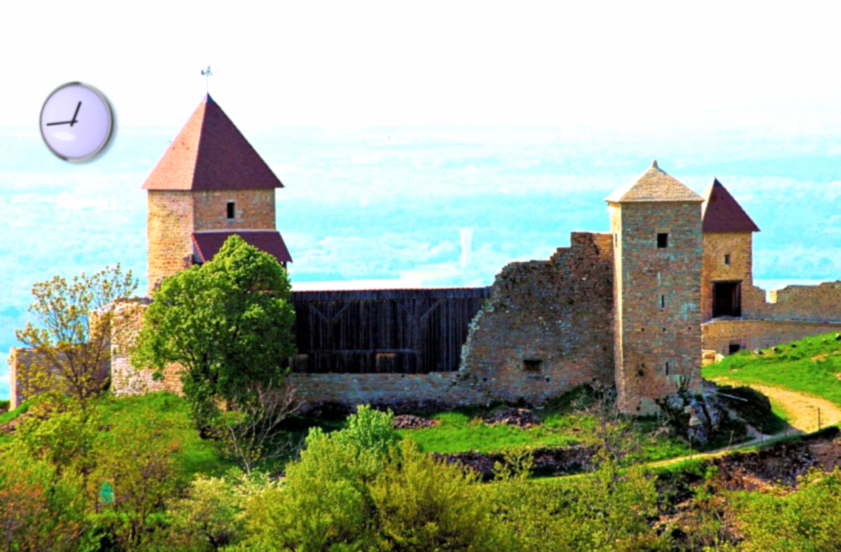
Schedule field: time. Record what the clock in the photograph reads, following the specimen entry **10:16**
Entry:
**12:44**
